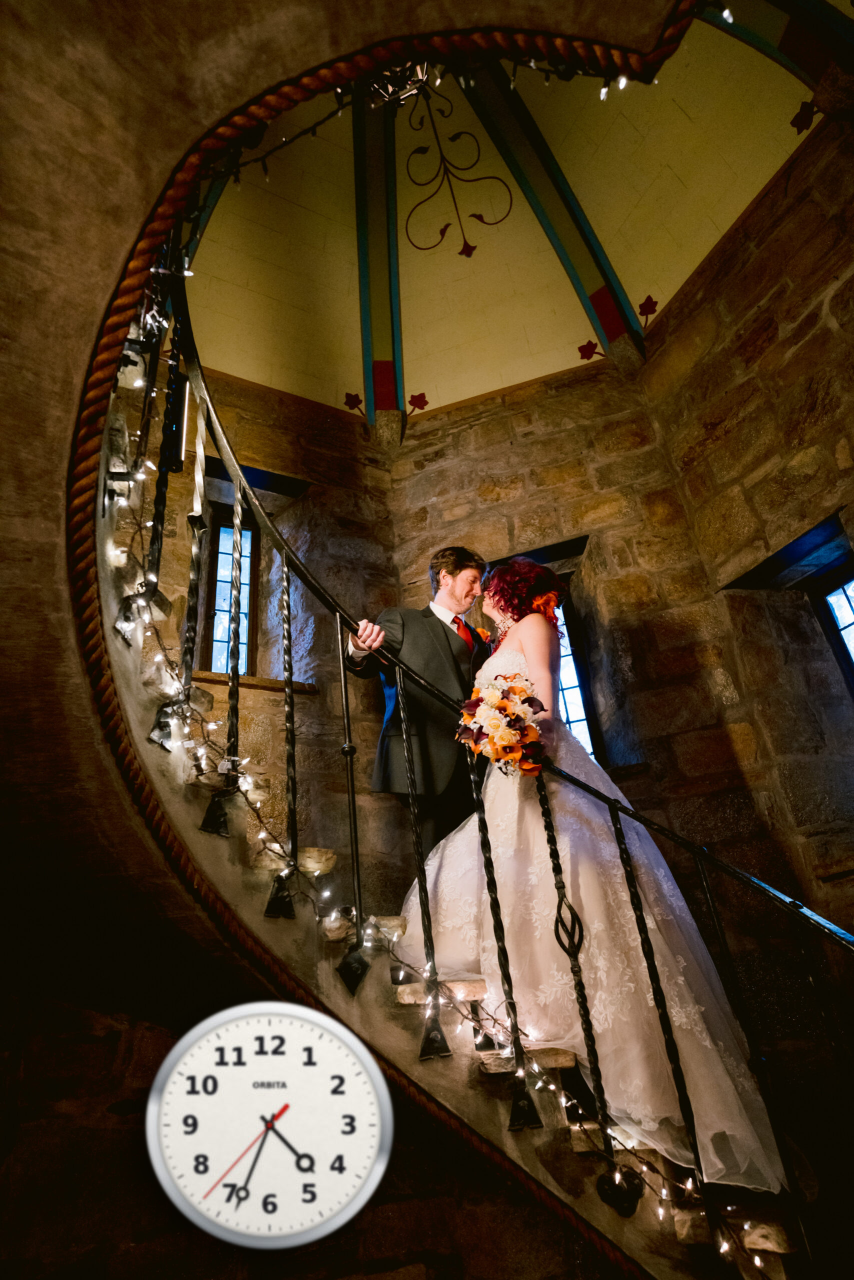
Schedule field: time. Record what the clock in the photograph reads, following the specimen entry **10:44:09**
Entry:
**4:33:37**
